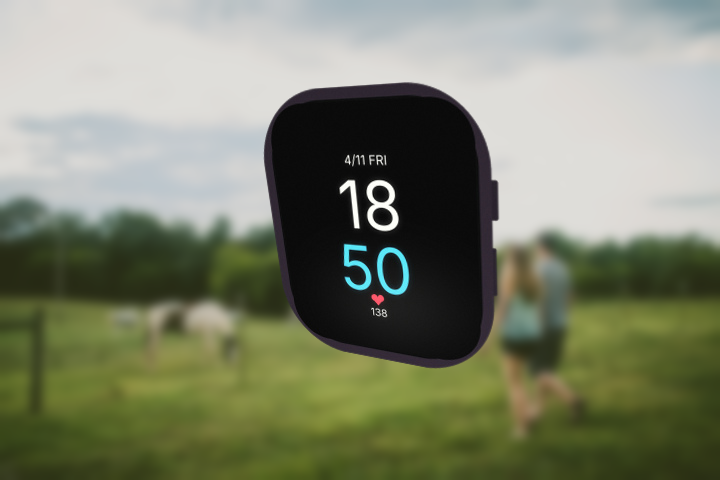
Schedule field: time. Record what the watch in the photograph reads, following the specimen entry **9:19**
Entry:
**18:50**
